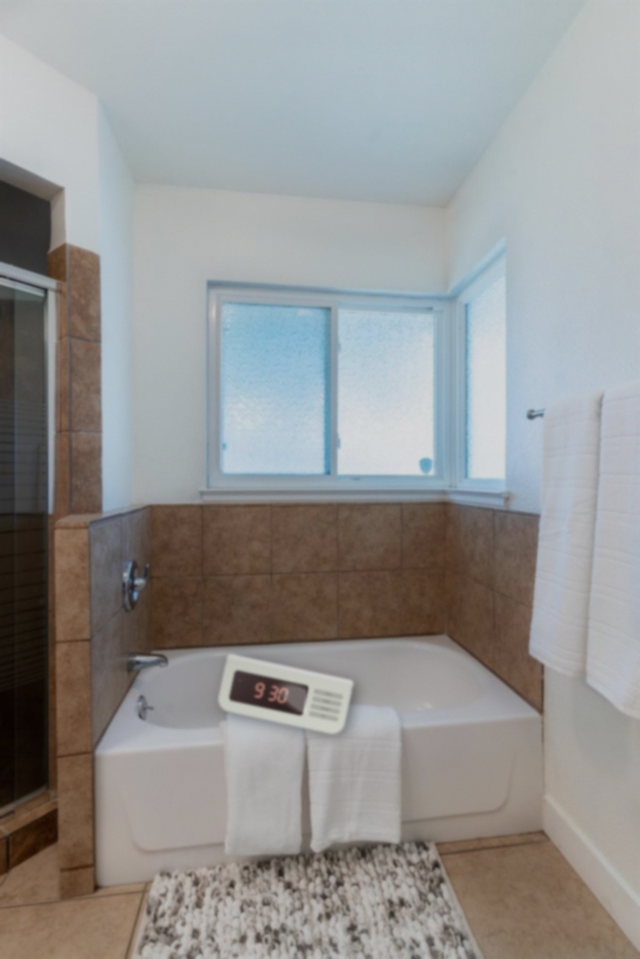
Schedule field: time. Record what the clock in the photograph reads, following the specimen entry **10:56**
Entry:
**9:30**
